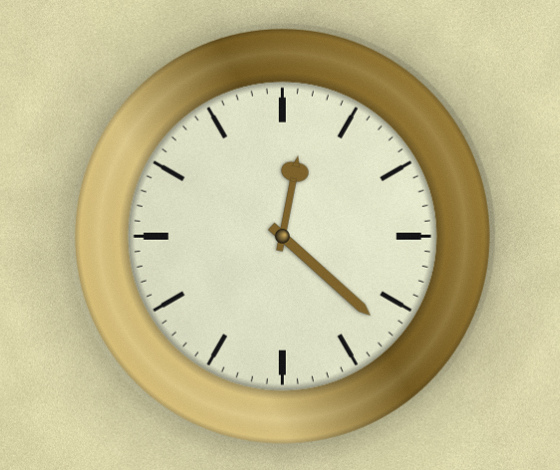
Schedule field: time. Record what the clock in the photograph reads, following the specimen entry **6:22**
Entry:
**12:22**
